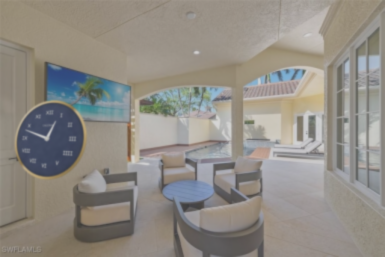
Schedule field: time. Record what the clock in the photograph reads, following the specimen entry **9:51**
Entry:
**12:48**
